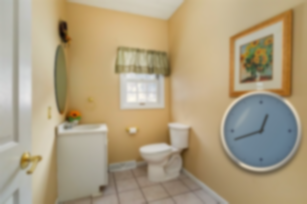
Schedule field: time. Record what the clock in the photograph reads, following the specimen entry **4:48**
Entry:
**12:42**
